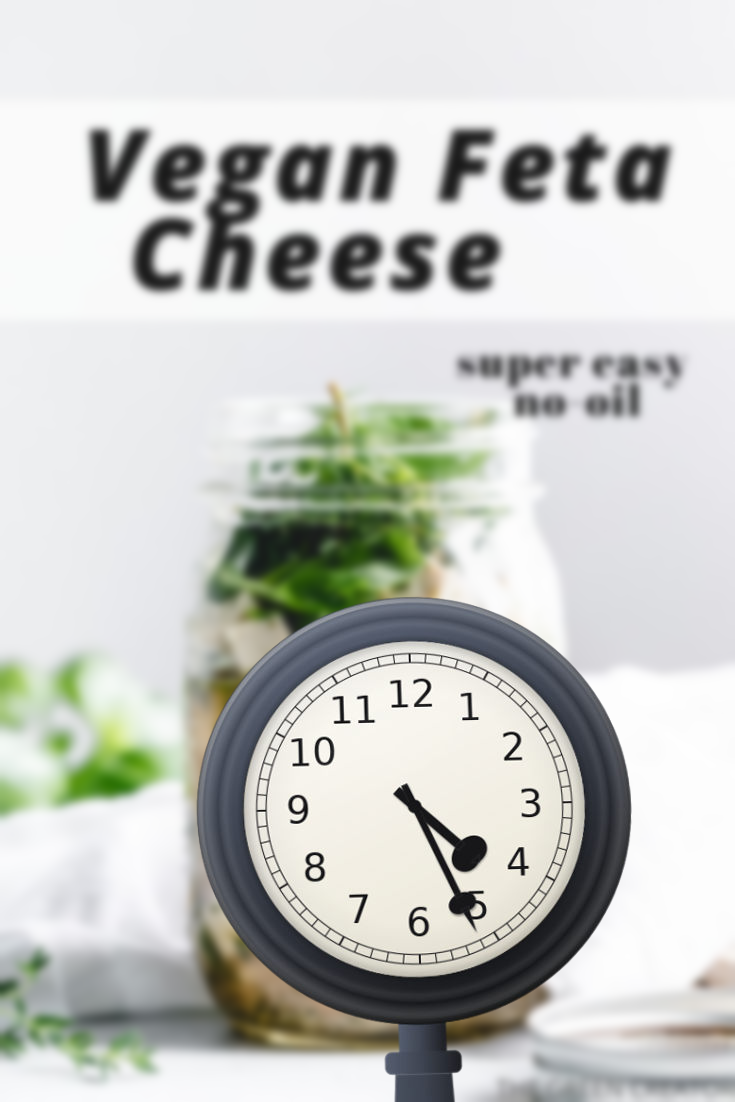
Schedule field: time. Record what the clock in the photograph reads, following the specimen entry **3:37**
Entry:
**4:26**
